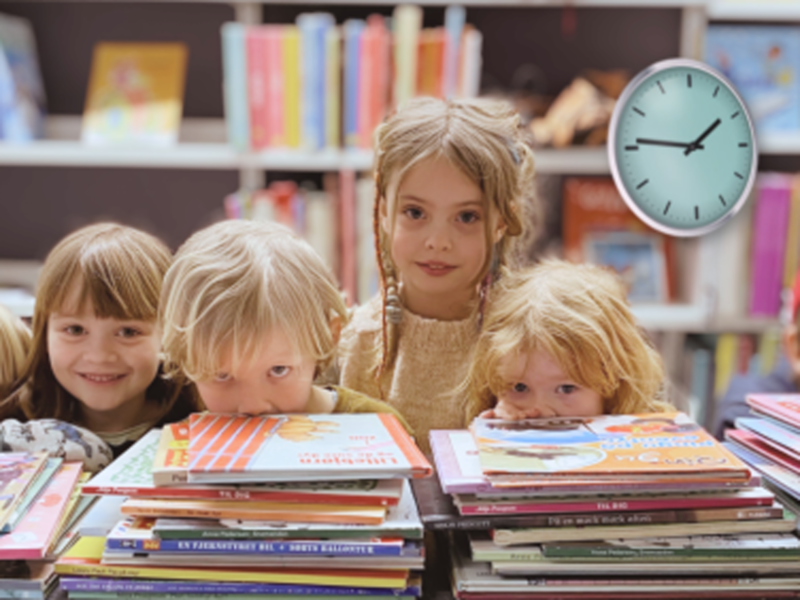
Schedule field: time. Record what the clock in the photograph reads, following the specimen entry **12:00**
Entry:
**1:46**
